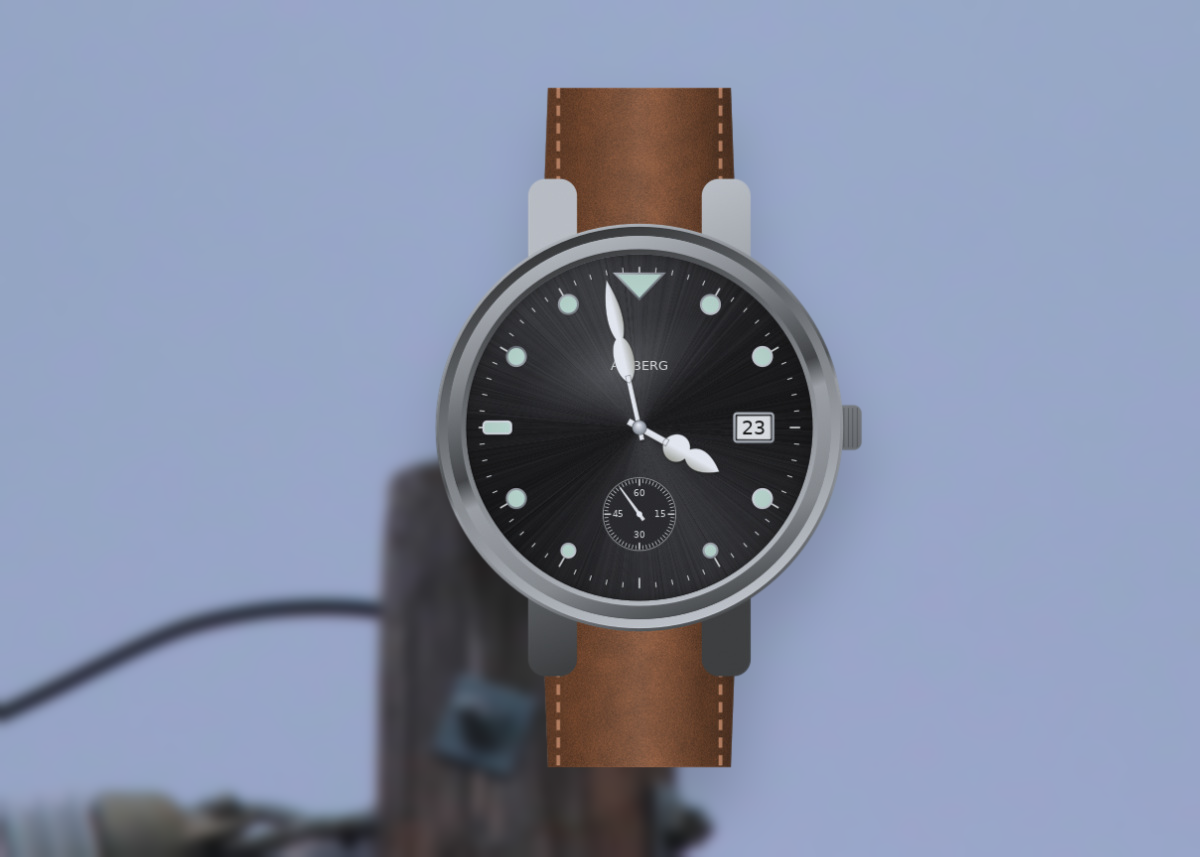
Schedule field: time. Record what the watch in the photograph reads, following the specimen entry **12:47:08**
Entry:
**3:57:54**
